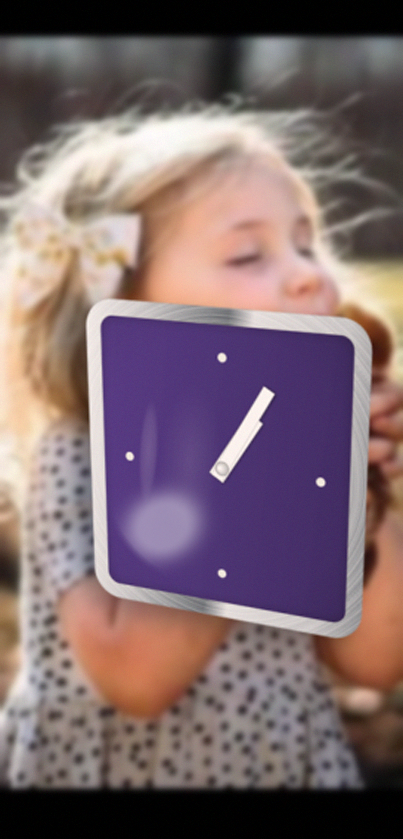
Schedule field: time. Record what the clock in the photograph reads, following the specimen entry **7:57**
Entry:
**1:05**
